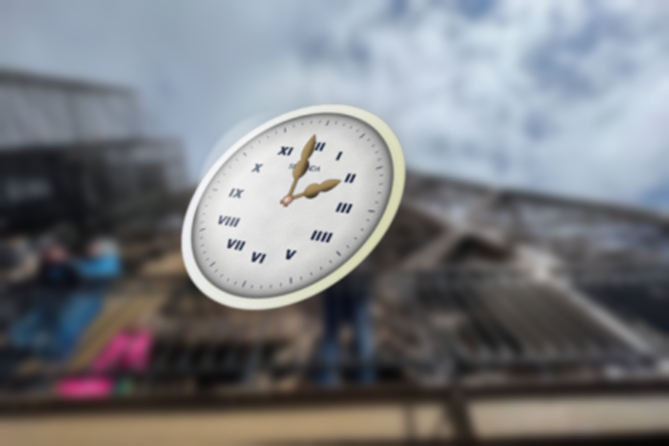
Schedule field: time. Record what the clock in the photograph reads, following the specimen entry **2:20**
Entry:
**1:59**
